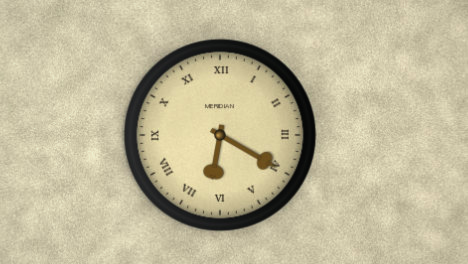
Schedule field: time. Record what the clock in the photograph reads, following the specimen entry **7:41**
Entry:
**6:20**
